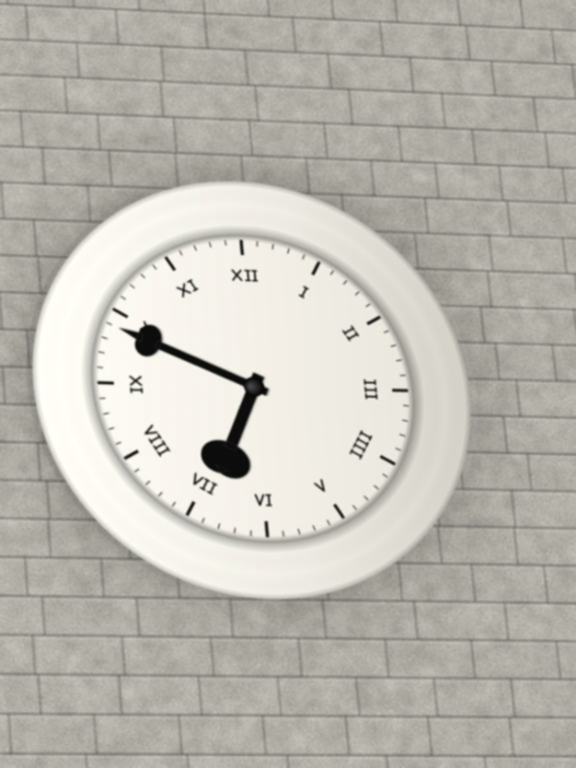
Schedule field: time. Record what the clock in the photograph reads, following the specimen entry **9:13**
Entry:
**6:49**
